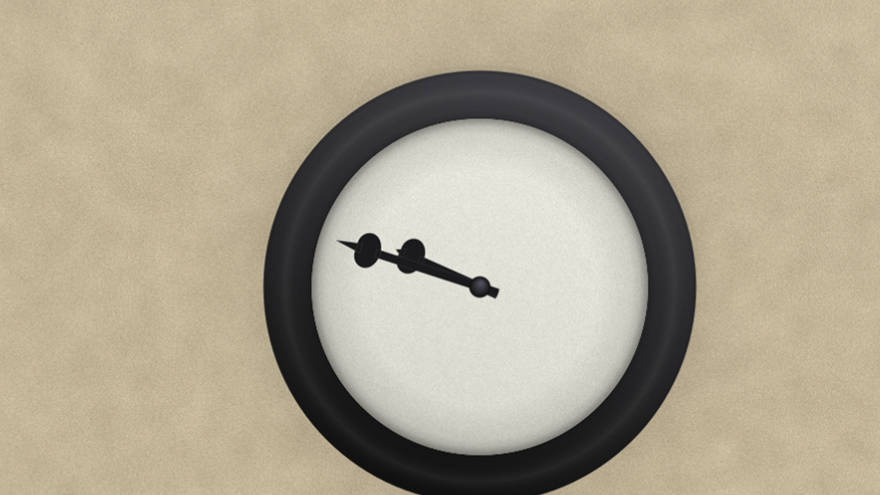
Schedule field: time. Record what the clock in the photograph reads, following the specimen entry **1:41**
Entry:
**9:48**
